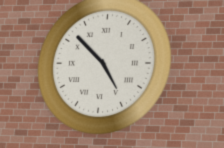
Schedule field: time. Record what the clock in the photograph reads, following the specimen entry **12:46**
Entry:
**4:52**
